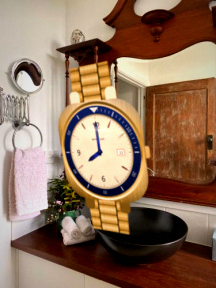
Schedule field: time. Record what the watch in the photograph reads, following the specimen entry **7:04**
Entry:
**8:00**
